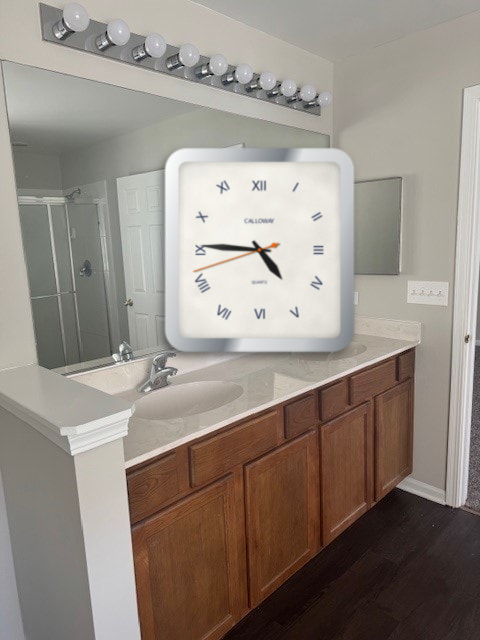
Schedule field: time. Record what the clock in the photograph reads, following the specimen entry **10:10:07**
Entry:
**4:45:42**
